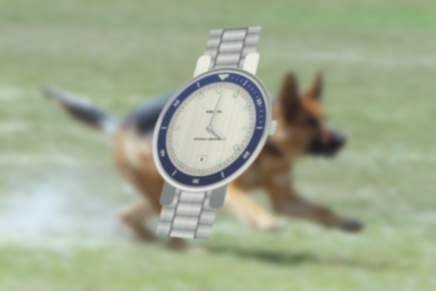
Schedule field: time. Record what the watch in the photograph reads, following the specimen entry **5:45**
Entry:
**4:01**
